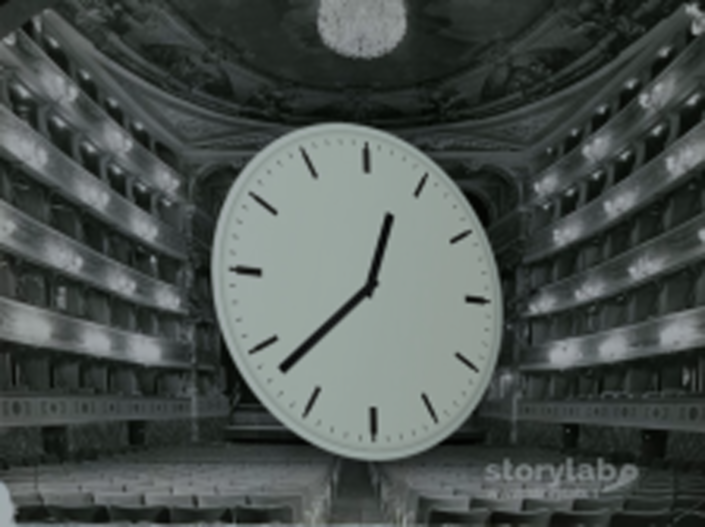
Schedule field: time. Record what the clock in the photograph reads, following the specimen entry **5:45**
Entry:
**12:38**
